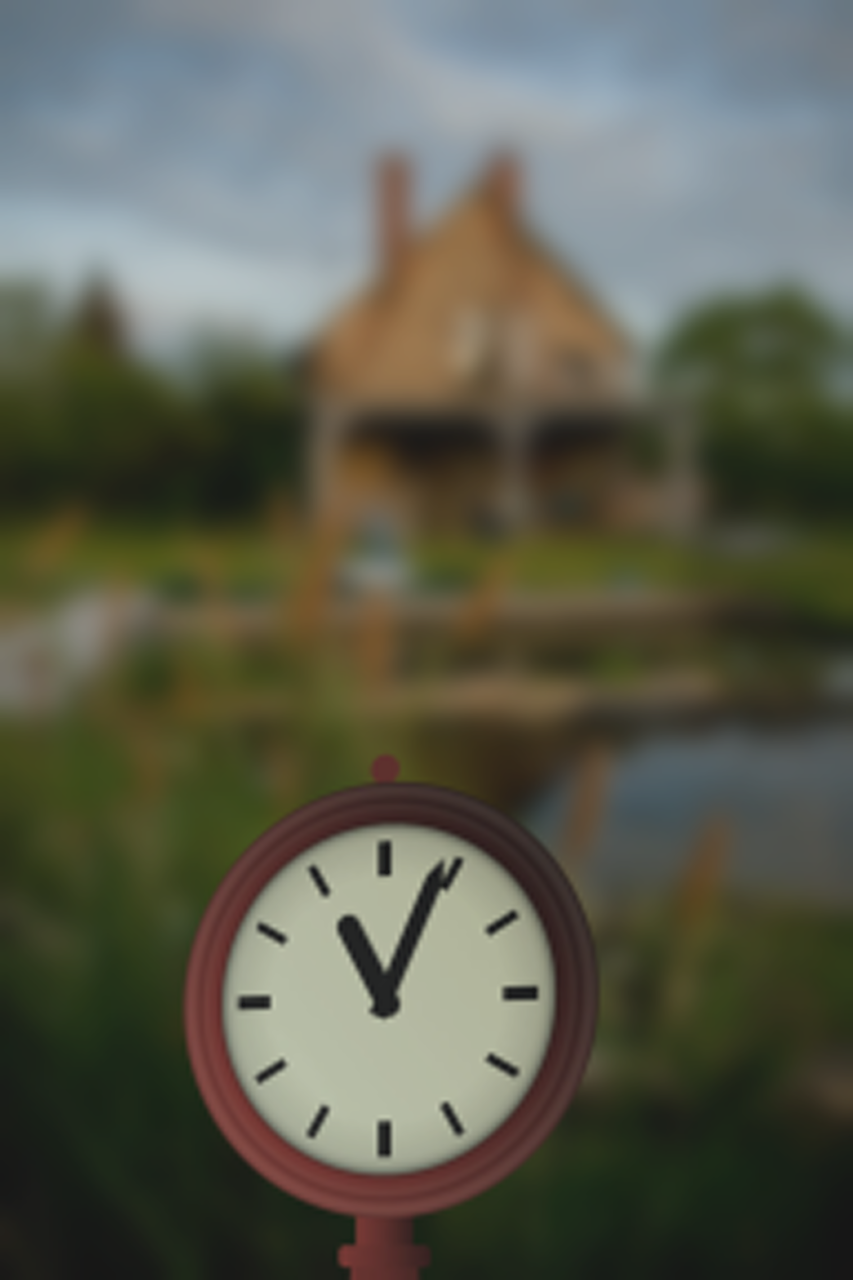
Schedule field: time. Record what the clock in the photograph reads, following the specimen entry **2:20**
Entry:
**11:04**
